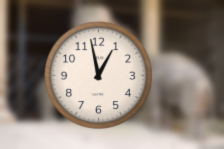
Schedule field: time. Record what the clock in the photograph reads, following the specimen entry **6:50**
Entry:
**12:58**
